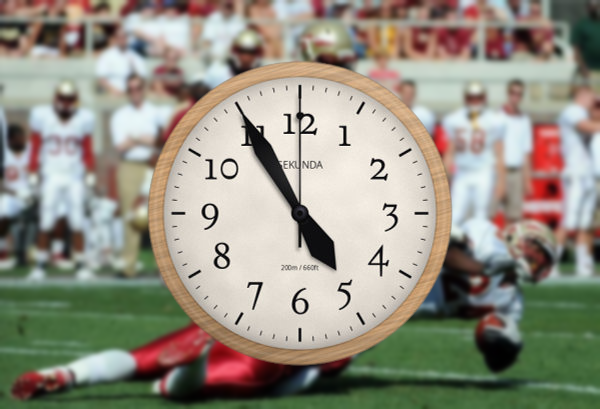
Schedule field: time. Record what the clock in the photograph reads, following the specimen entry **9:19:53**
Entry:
**4:55:00**
